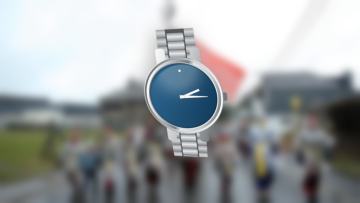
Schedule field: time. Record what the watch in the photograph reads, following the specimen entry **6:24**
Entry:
**2:15**
